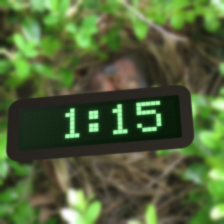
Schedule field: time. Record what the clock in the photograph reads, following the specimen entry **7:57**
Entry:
**1:15**
